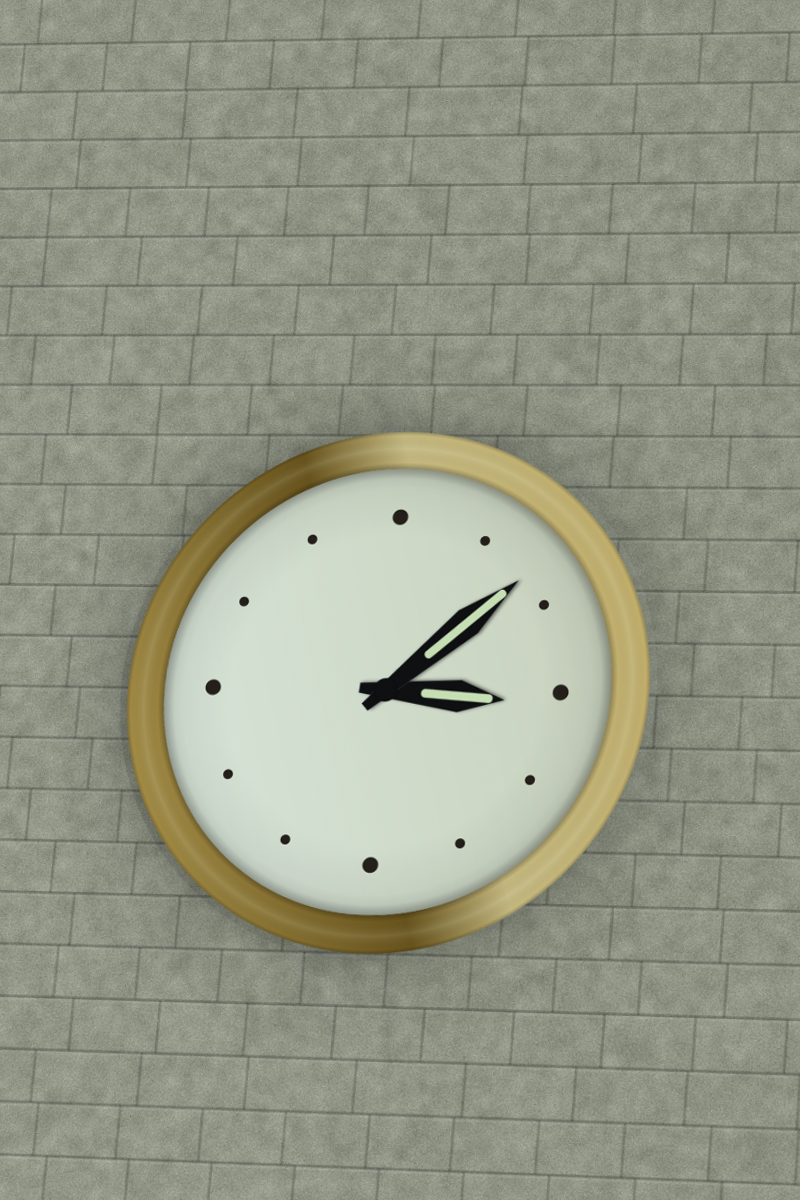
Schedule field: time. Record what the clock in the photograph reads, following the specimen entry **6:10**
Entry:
**3:08**
